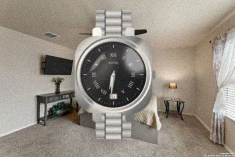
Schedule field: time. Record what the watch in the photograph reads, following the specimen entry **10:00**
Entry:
**6:31**
